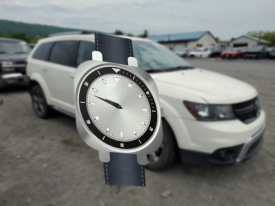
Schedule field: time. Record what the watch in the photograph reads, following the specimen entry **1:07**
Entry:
**9:48**
